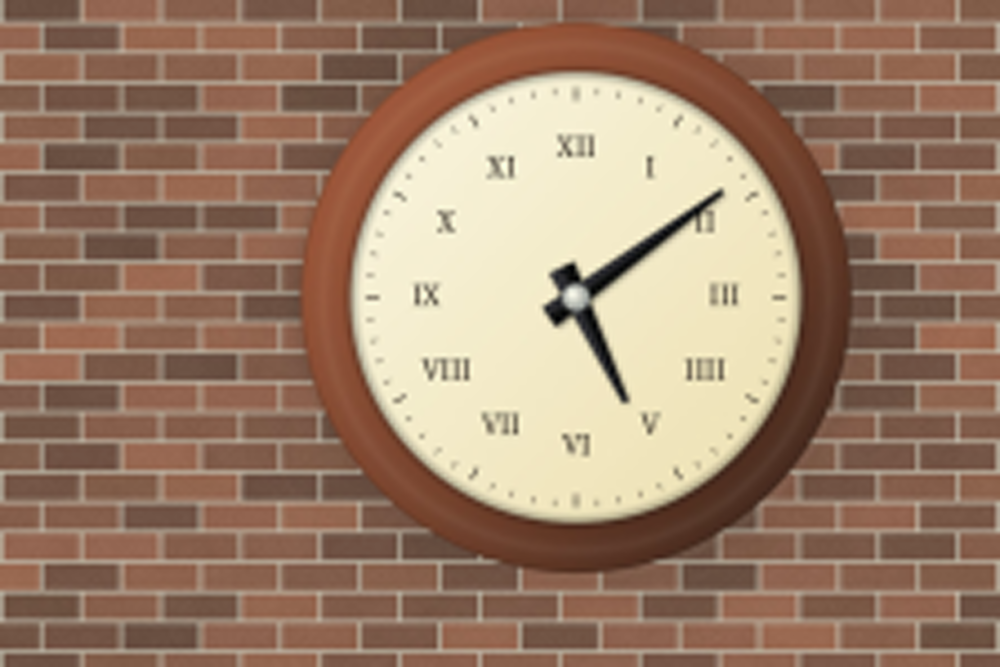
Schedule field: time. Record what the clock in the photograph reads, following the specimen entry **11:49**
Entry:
**5:09**
